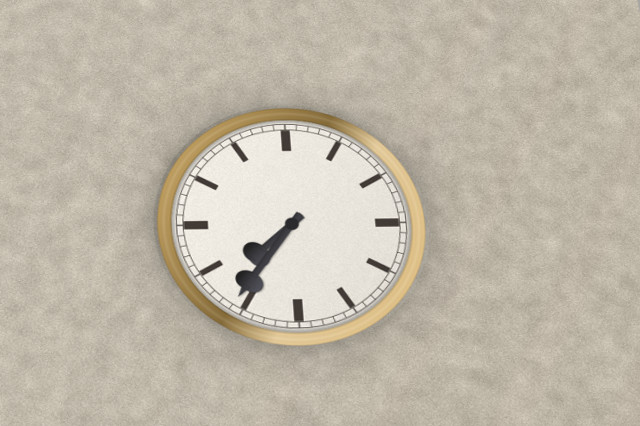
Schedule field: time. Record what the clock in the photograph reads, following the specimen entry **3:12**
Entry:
**7:36**
